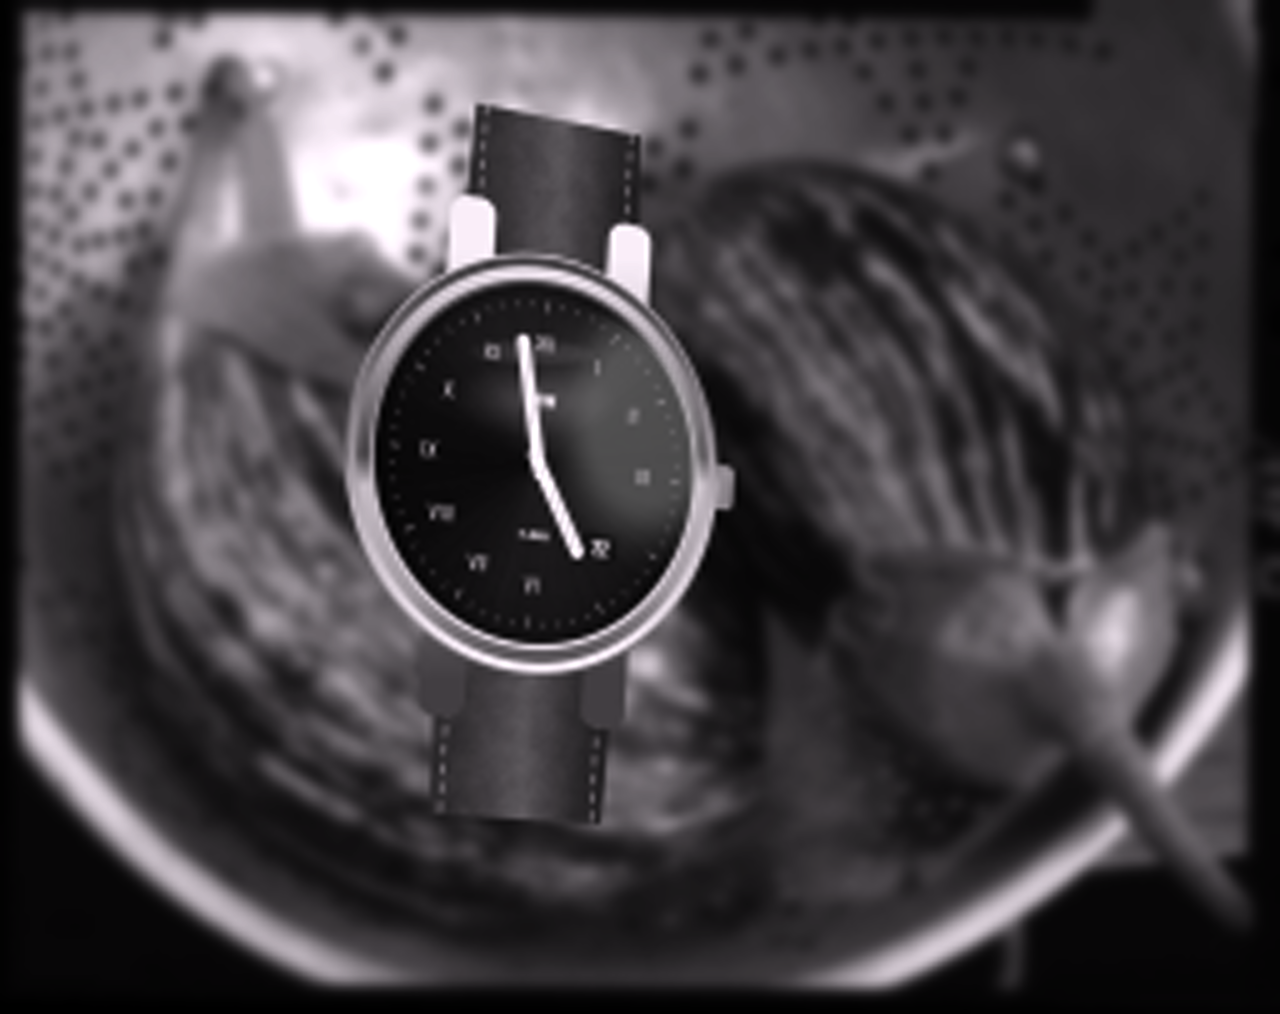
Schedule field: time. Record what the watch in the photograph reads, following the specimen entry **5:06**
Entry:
**4:58**
